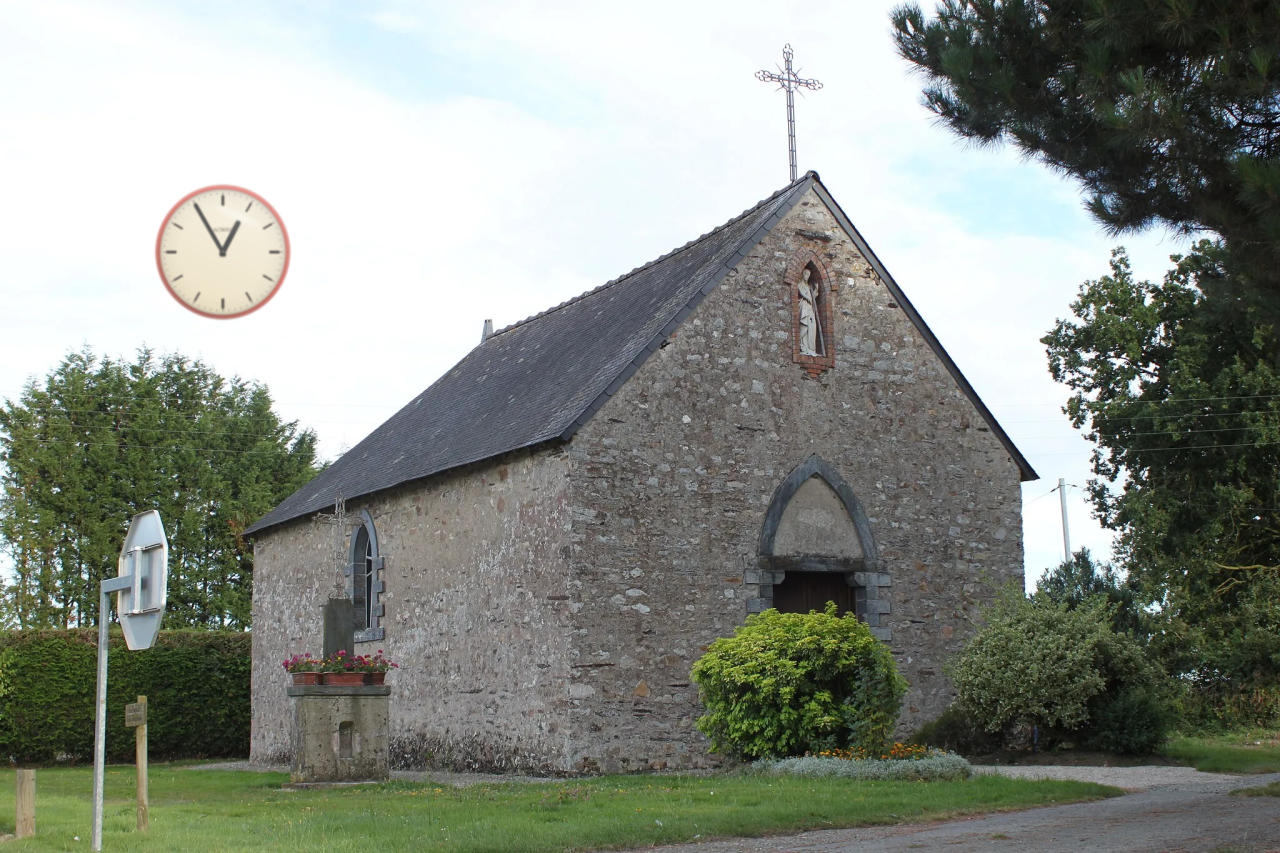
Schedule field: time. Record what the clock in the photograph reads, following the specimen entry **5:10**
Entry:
**12:55**
